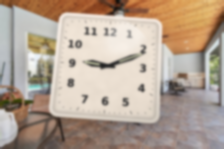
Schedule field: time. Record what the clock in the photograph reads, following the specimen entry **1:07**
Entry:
**9:11**
